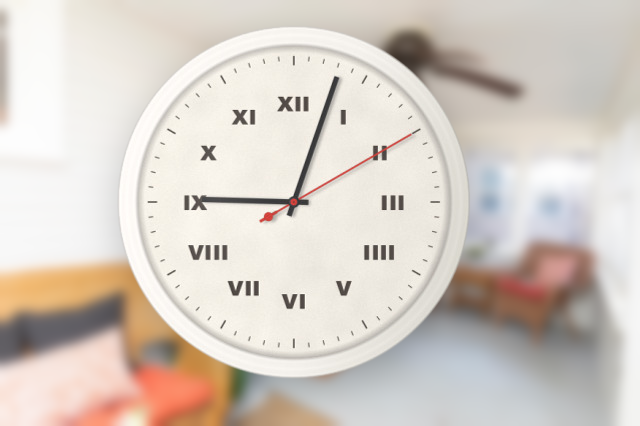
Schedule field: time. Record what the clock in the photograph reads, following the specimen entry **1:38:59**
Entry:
**9:03:10**
